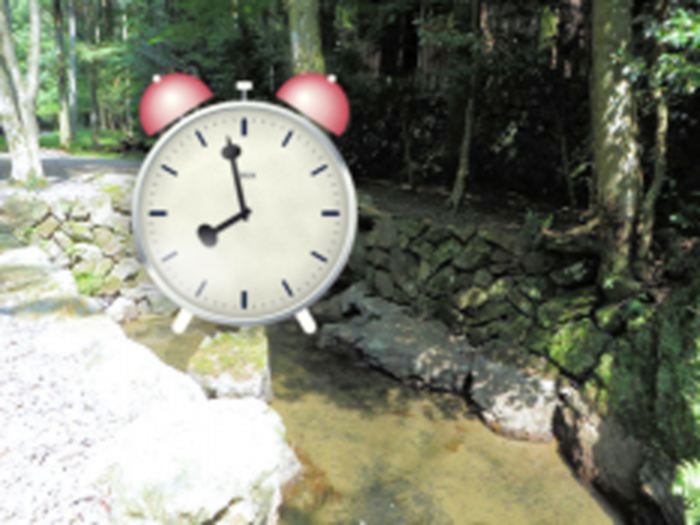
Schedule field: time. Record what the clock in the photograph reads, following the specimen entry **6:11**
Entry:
**7:58**
